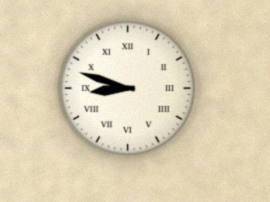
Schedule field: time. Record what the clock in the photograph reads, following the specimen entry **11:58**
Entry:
**8:48**
